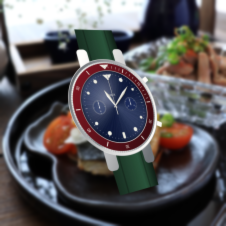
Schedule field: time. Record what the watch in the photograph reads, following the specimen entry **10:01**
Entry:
**11:08**
